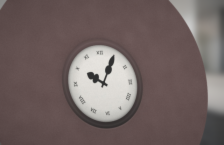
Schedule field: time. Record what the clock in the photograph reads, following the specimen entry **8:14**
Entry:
**10:05**
